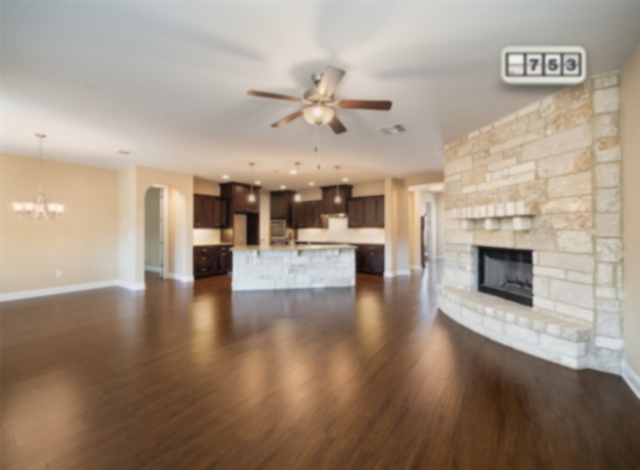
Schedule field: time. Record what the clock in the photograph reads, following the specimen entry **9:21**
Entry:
**7:53**
